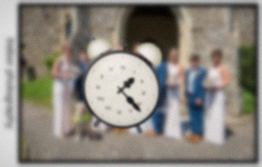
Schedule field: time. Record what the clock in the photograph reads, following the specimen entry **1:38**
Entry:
**1:22**
